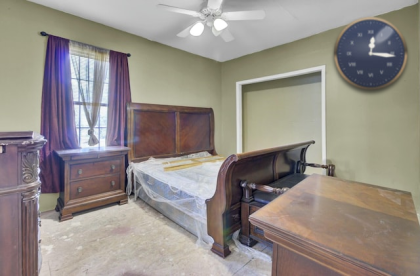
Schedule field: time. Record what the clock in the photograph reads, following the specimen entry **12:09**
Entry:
**12:16**
